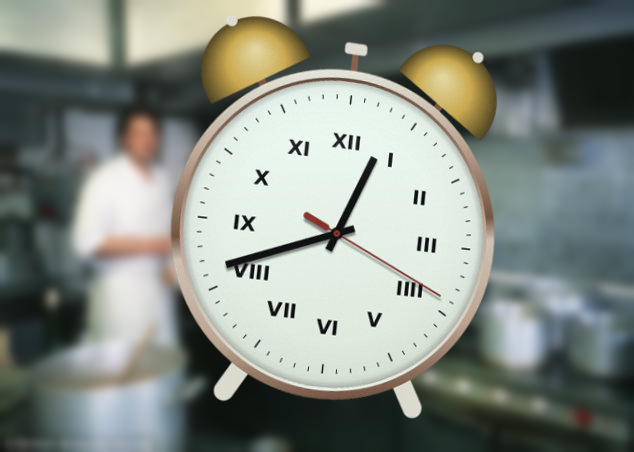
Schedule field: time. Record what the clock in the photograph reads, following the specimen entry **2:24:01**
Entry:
**12:41:19**
